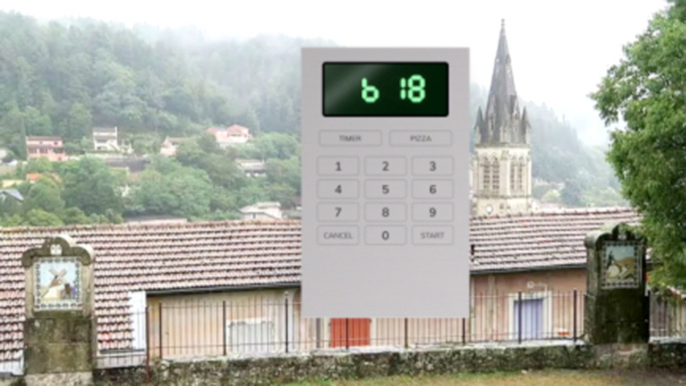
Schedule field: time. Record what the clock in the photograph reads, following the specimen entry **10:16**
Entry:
**6:18**
